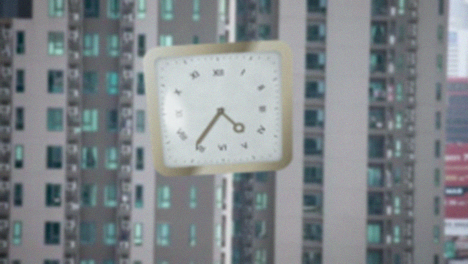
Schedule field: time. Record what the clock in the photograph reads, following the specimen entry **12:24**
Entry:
**4:36**
